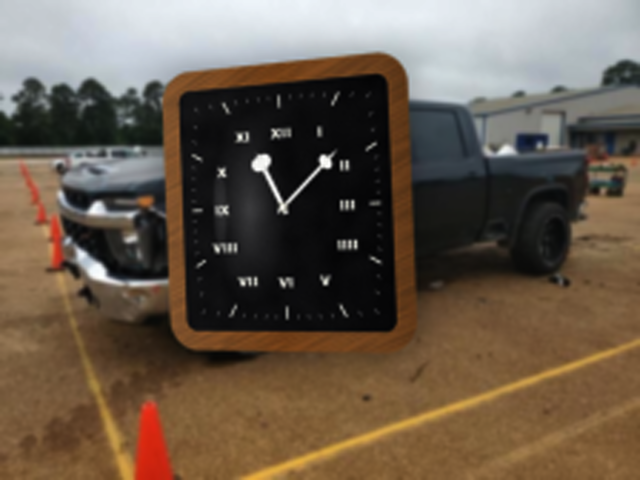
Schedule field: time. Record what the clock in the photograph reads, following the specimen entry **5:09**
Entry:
**11:08**
